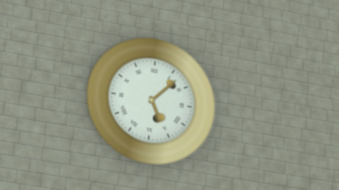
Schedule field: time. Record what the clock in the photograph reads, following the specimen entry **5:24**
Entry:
**5:07**
